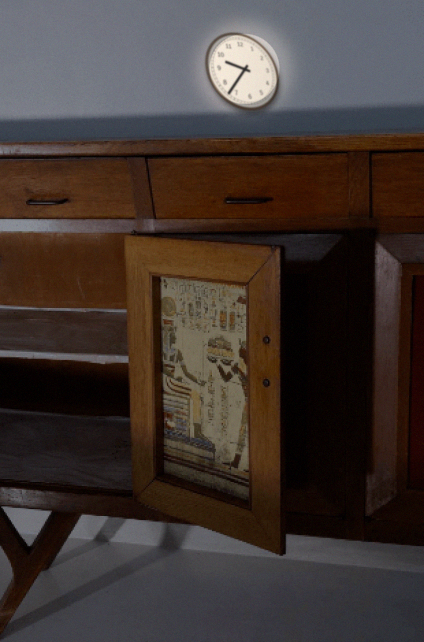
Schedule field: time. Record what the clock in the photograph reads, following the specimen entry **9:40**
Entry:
**9:37**
